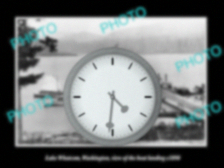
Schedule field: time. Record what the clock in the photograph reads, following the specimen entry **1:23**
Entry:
**4:31**
